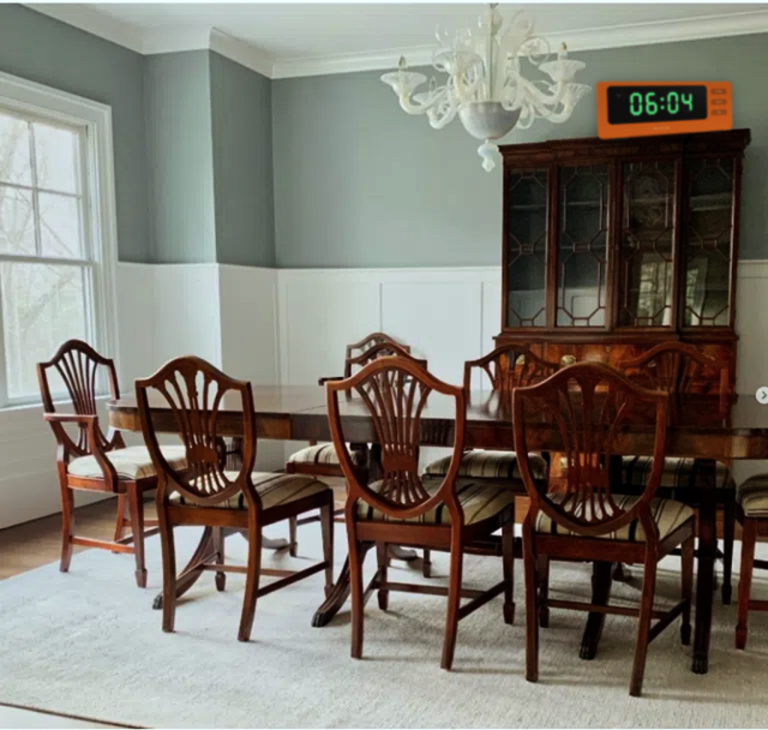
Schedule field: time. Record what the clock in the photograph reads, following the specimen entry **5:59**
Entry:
**6:04**
